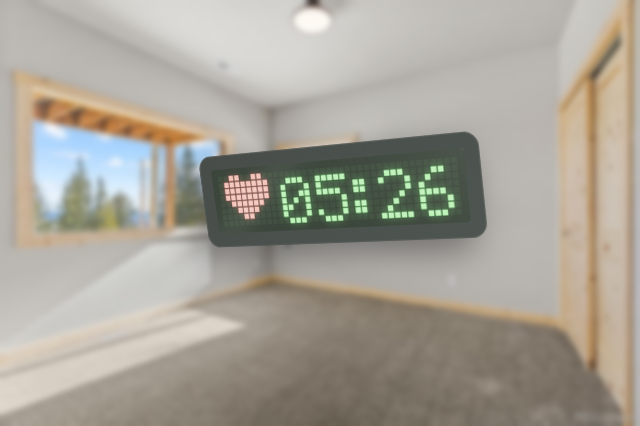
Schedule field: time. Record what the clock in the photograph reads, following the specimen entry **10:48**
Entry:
**5:26**
